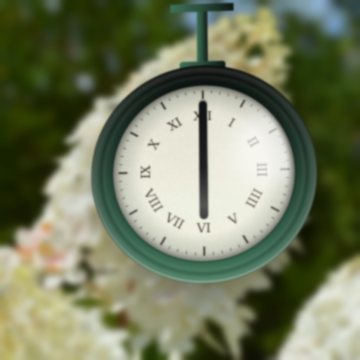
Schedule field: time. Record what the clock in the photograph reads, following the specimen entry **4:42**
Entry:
**6:00**
